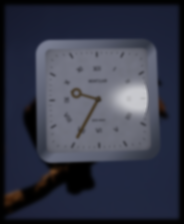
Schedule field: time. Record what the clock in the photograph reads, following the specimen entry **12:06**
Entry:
**9:35**
